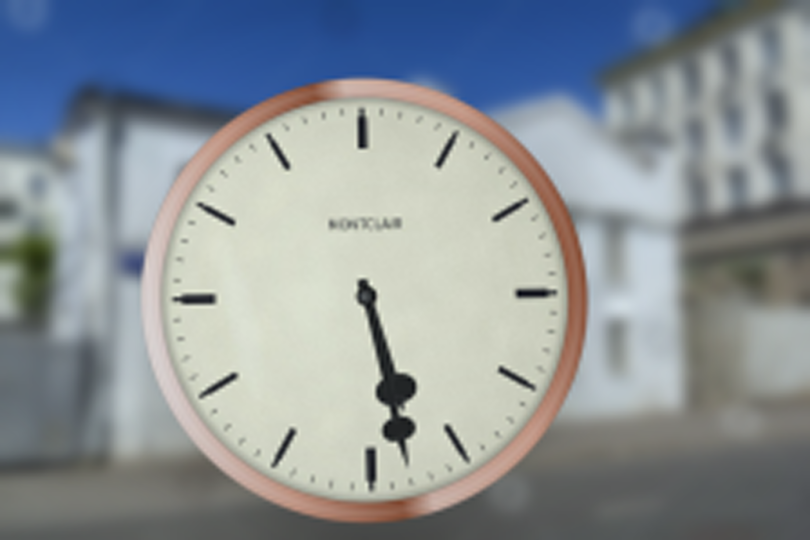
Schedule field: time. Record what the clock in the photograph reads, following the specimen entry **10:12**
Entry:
**5:28**
